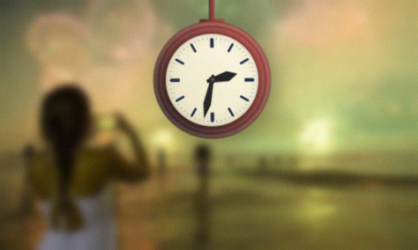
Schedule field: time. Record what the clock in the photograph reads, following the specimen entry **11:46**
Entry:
**2:32**
